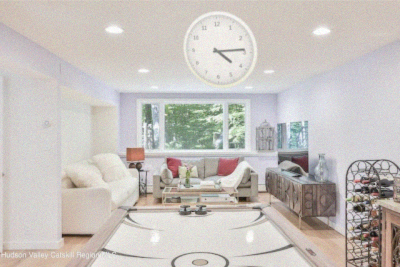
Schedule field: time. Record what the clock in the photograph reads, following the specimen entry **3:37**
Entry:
**4:14**
